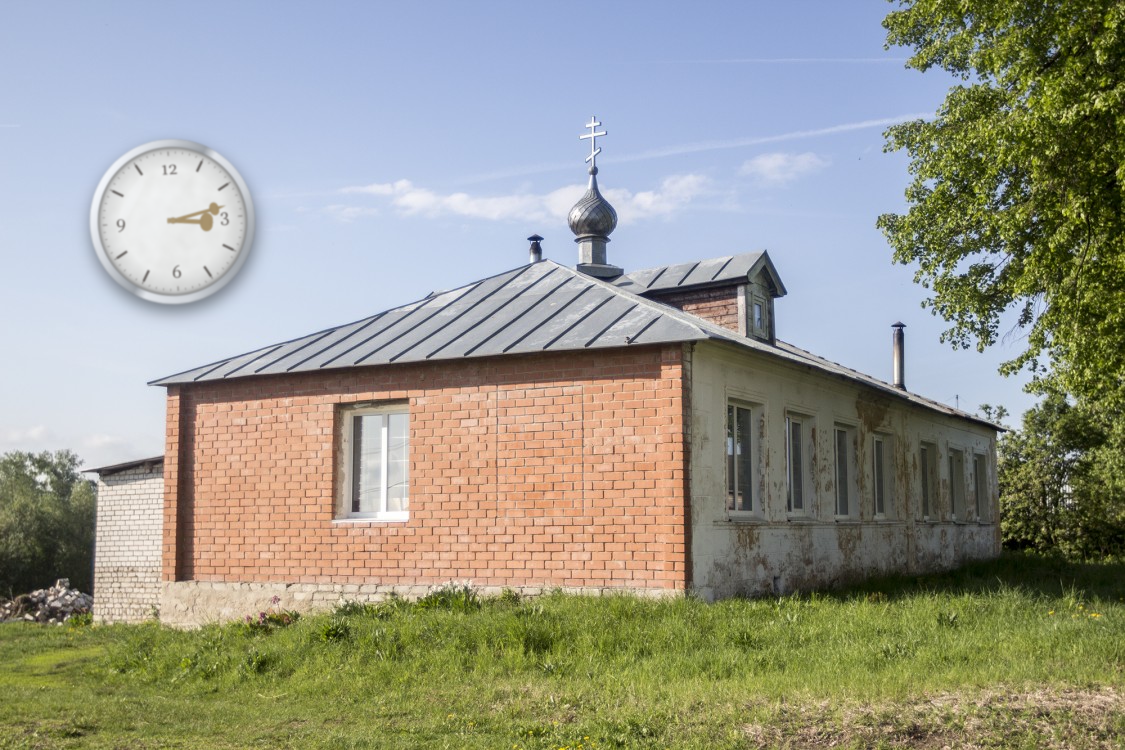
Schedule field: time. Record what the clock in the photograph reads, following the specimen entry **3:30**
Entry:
**3:13**
